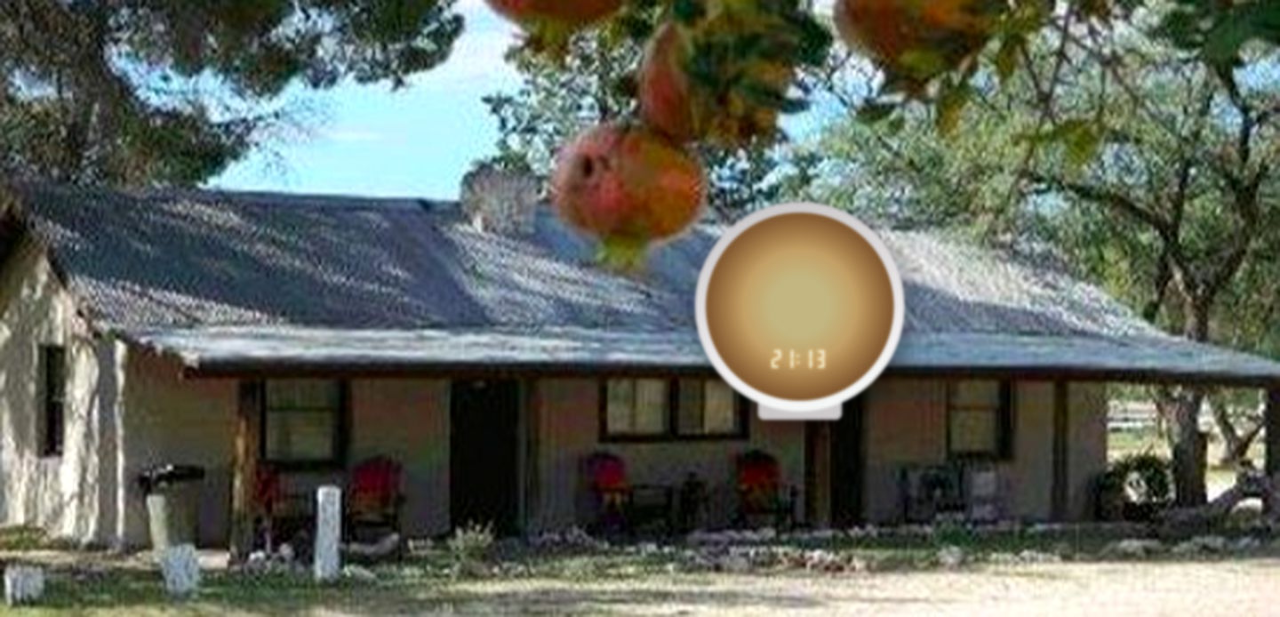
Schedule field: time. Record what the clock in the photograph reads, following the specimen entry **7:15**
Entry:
**21:13**
